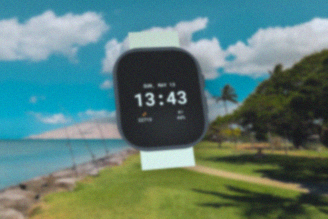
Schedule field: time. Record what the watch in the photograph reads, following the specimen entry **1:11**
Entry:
**13:43**
